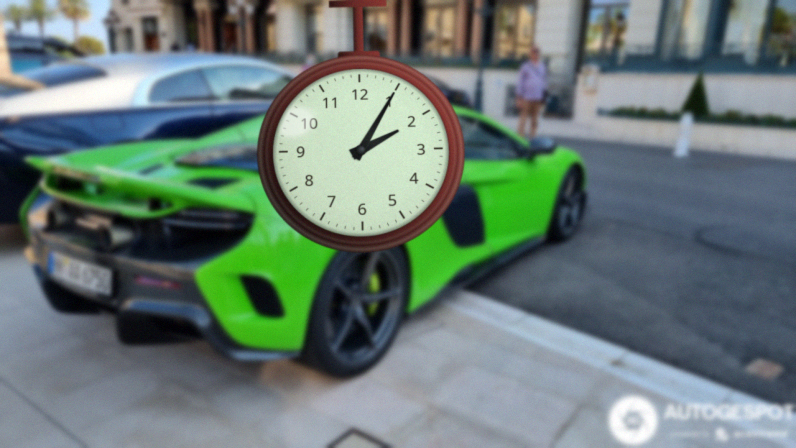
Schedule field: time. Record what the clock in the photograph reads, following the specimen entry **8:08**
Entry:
**2:05**
